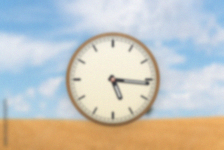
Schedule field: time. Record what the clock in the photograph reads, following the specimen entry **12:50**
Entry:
**5:16**
